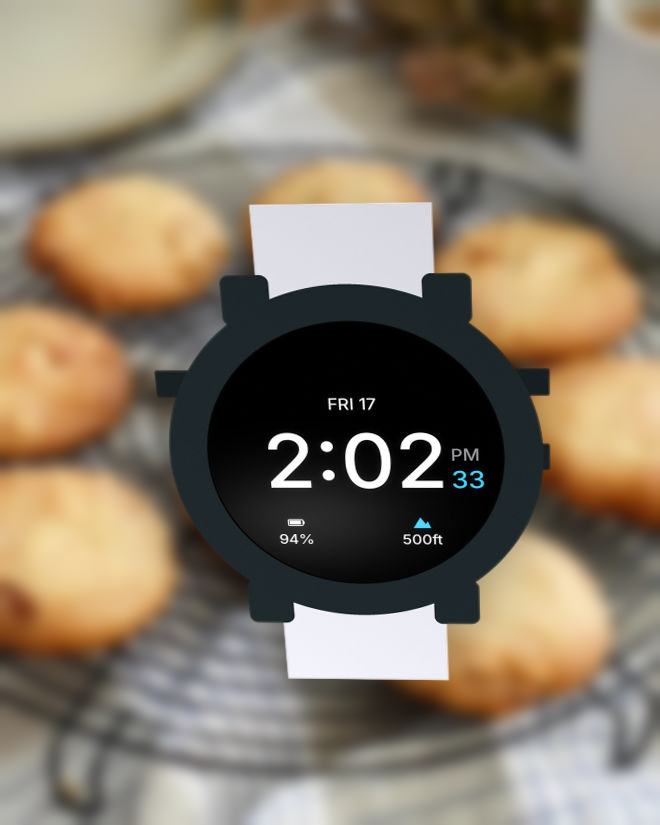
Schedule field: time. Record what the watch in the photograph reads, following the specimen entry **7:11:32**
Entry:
**2:02:33**
